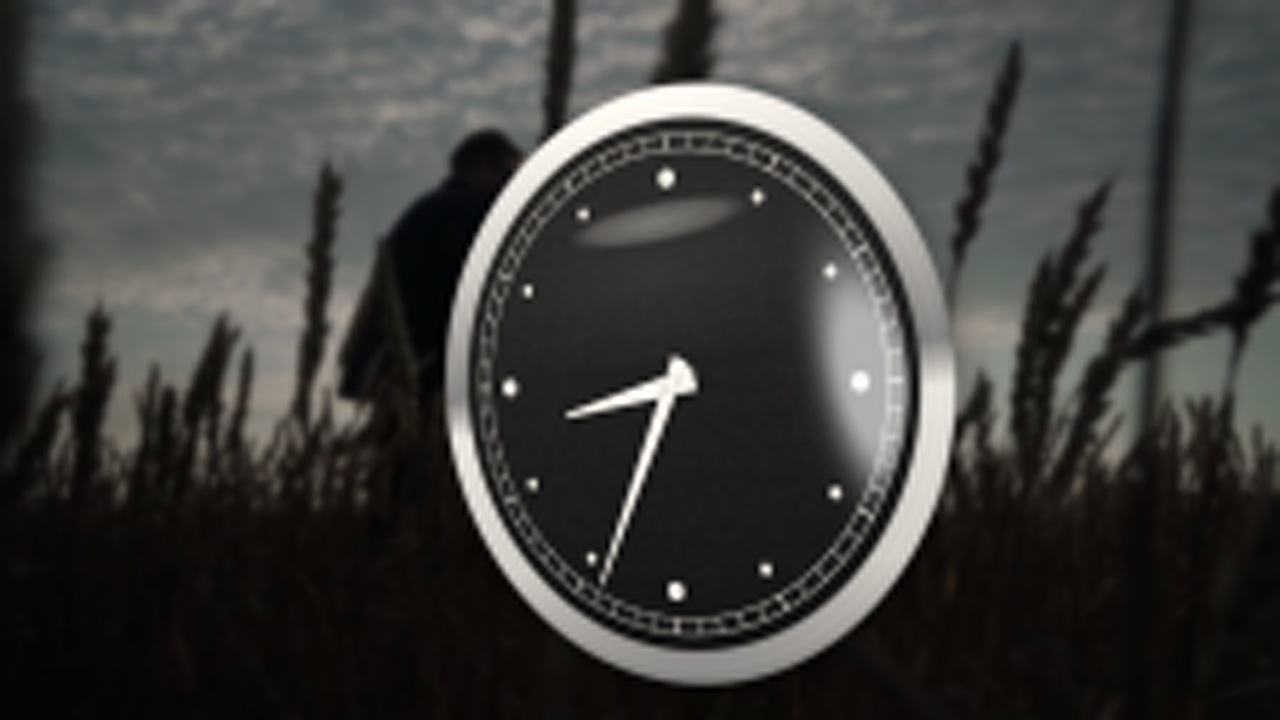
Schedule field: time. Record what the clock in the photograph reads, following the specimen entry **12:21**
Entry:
**8:34**
